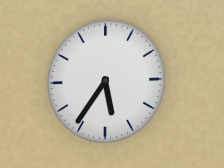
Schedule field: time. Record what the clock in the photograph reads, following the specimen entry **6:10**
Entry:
**5:36**
